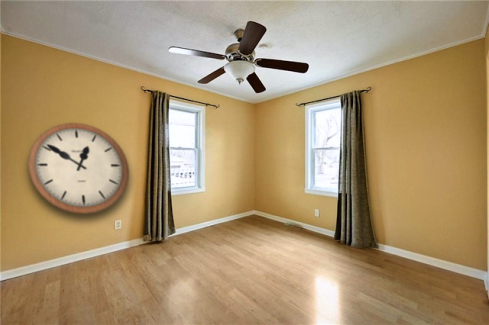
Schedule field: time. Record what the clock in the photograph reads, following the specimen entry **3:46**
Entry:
**12:51**
